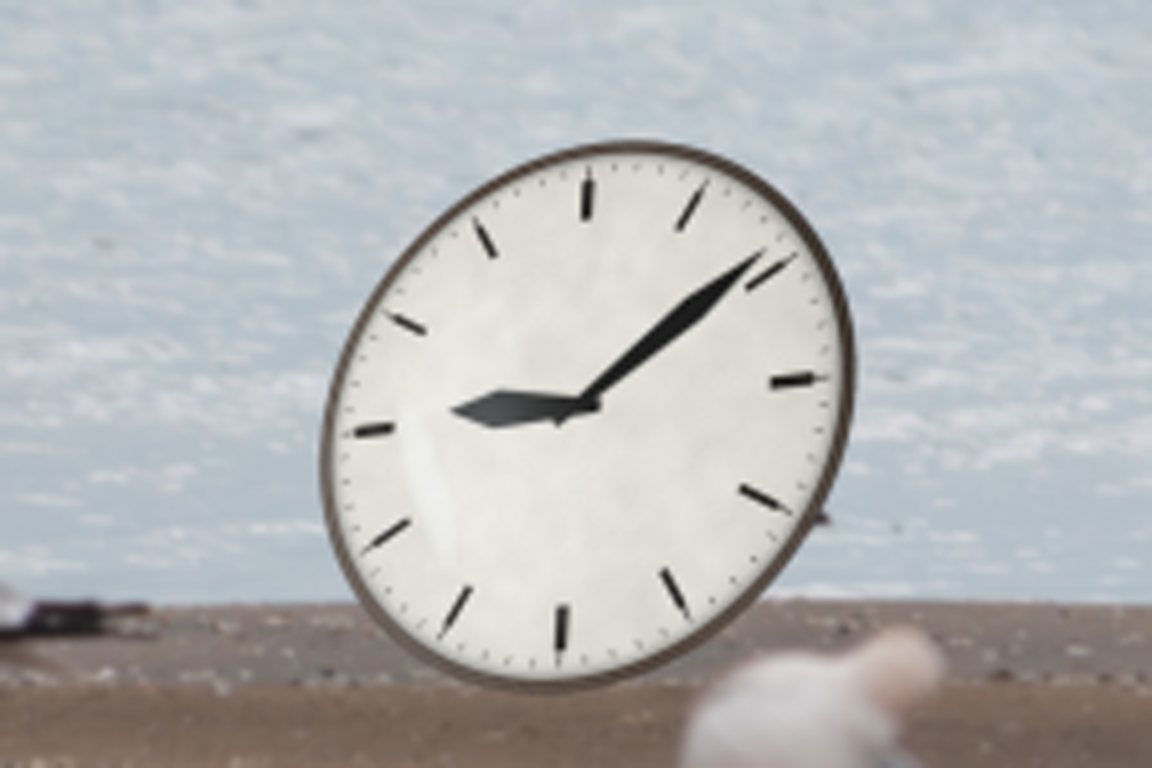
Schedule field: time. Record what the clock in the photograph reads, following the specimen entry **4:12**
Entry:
**9:09**
